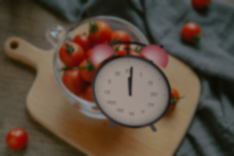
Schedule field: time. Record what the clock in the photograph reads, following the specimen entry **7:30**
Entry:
**12:01**
